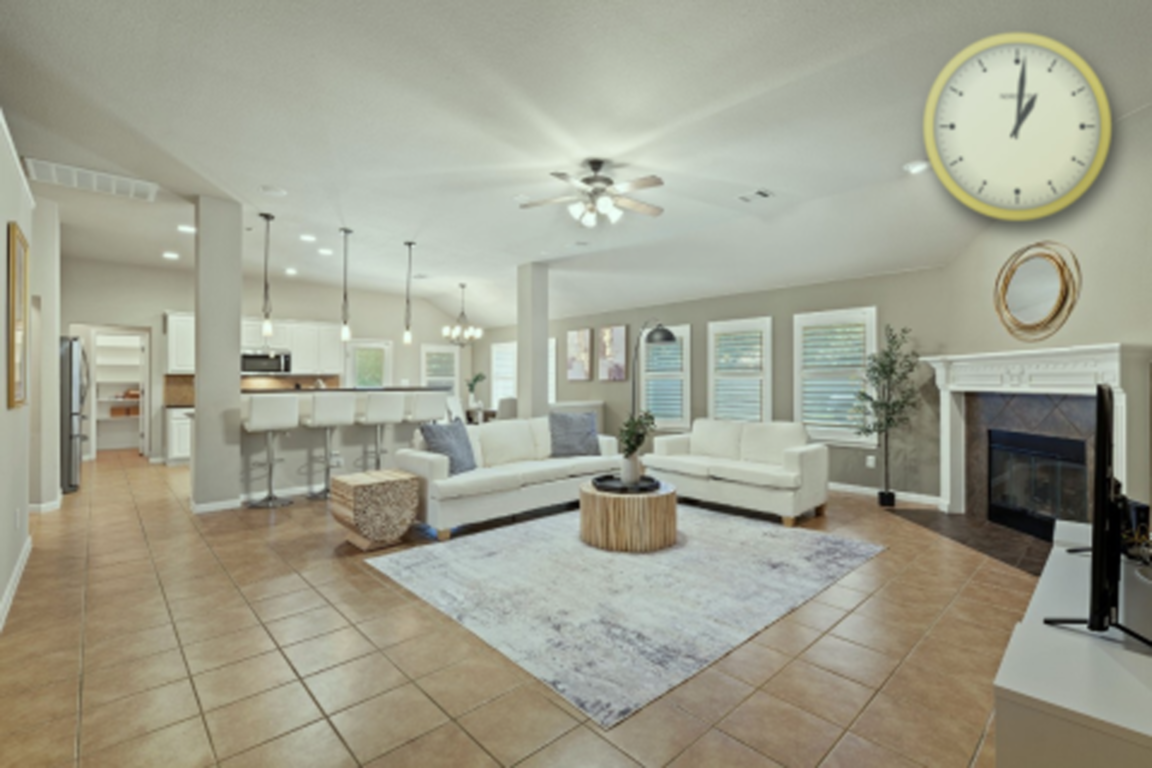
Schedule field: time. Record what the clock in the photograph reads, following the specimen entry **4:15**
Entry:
**1:01**
